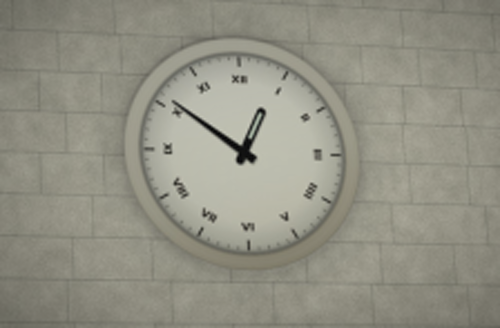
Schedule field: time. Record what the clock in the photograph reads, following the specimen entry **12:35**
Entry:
**12:51**
